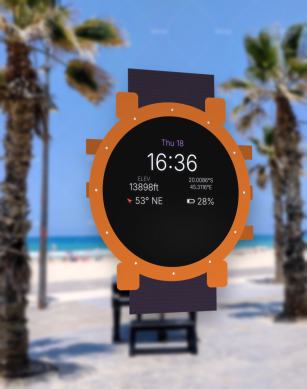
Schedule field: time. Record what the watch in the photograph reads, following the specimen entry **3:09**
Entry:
**16:36**
